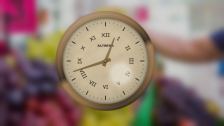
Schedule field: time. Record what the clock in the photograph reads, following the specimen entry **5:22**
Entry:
**12:42**
